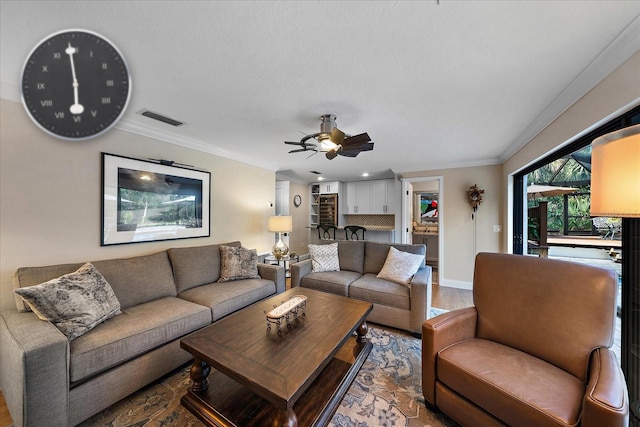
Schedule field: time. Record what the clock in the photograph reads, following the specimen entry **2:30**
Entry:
**5:59**
